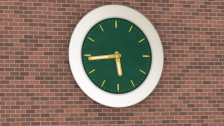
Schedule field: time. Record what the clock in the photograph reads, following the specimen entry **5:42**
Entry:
**5:44**
